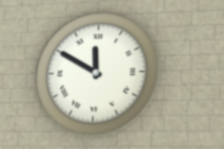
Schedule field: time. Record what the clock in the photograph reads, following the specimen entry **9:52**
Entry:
**11:50**
